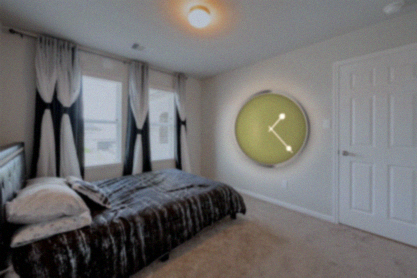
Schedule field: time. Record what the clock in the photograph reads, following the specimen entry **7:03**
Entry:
**1:23**
